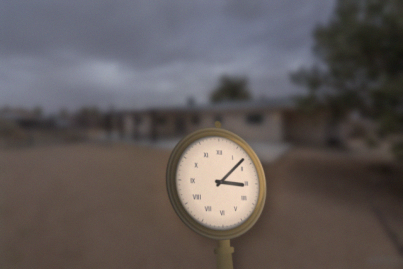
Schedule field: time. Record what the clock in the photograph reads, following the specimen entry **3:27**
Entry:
**3:08**
